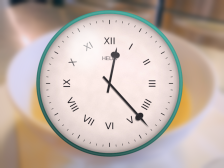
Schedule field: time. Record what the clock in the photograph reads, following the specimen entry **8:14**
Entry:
**12:23**
